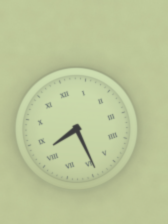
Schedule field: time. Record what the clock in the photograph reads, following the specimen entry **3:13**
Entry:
**8:29**
